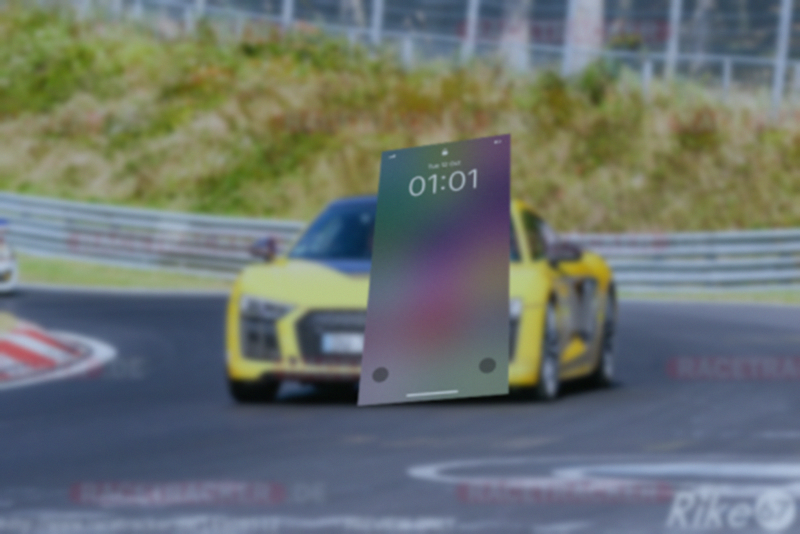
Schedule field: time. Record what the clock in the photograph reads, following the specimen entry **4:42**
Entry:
**1:01**
